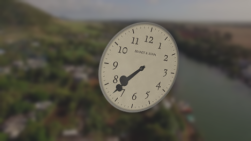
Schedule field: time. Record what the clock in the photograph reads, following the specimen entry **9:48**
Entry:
**7:37**
